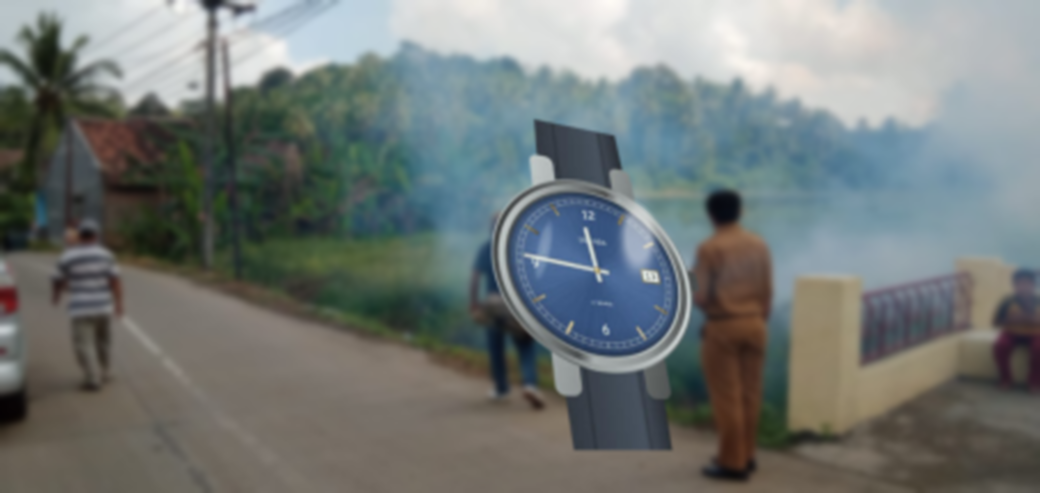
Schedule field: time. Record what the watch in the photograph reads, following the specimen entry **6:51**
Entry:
**11:46**
